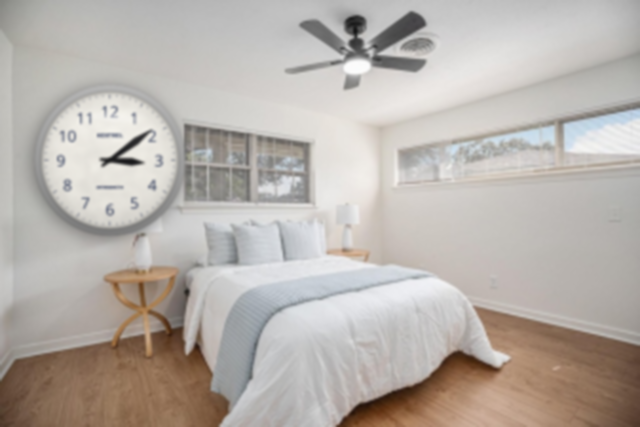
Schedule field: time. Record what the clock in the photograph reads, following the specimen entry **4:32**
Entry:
**3:09**
